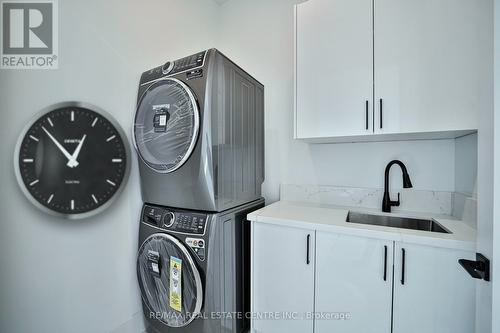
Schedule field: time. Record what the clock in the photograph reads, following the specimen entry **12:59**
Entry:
**12:53**
